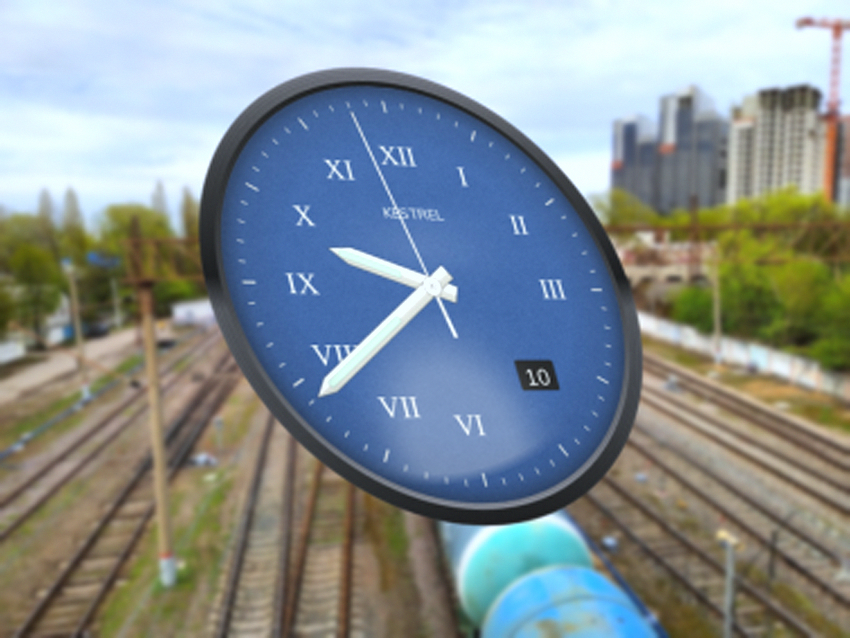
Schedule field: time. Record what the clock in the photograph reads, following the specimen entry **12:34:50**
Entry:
**9:38:58**
